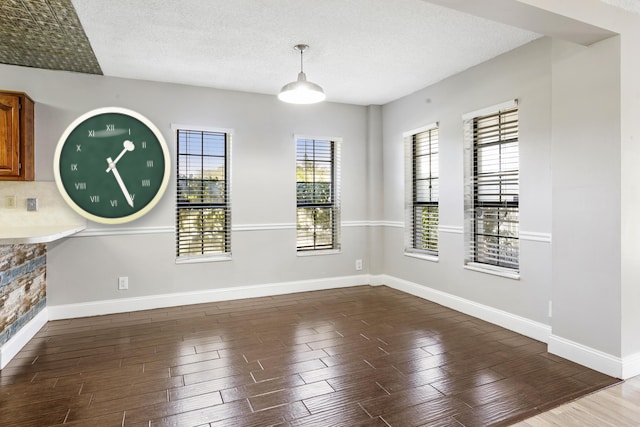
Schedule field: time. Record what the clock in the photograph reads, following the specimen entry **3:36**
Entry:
**1:26**
